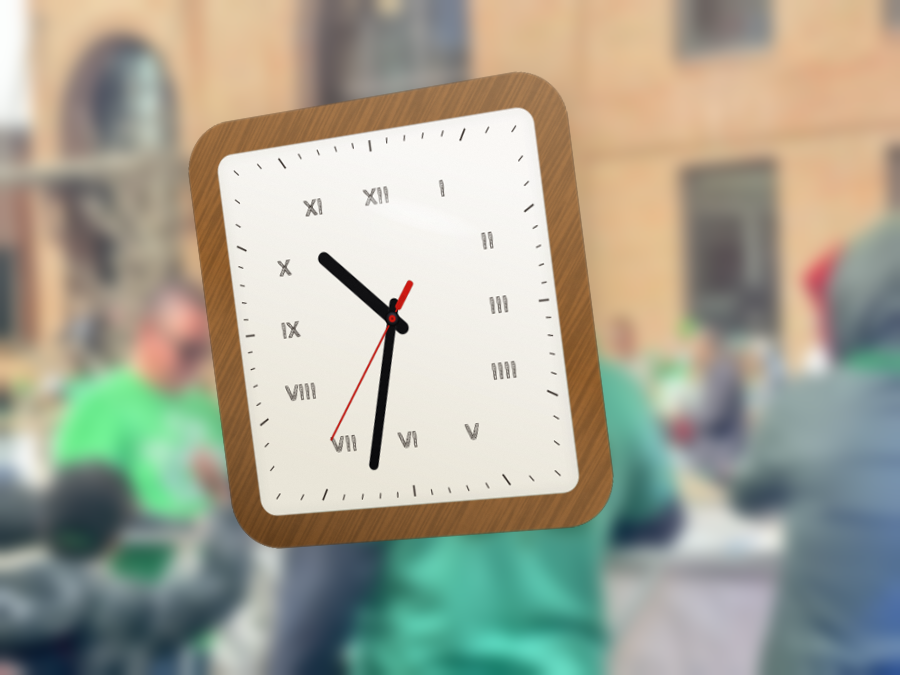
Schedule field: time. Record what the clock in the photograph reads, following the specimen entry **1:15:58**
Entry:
**10:32:36**
